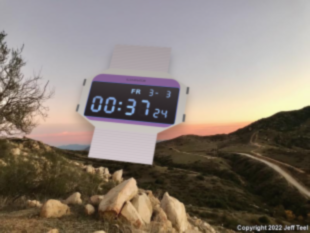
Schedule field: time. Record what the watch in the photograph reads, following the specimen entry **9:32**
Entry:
**0:37**
